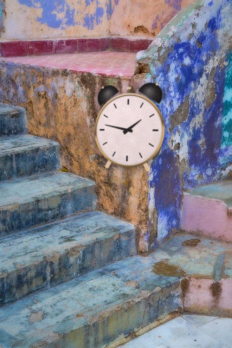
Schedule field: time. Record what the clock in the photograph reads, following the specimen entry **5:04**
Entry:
**1:47**
